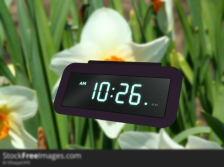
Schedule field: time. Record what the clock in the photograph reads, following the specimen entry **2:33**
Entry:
**10:26**
